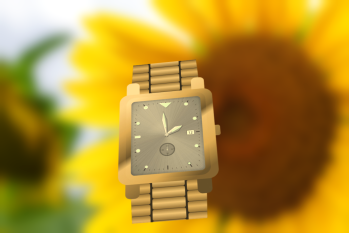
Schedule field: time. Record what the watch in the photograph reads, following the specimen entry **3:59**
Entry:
**1:59**
